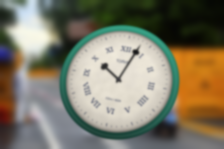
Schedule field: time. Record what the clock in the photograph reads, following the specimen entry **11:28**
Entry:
**10:03**
